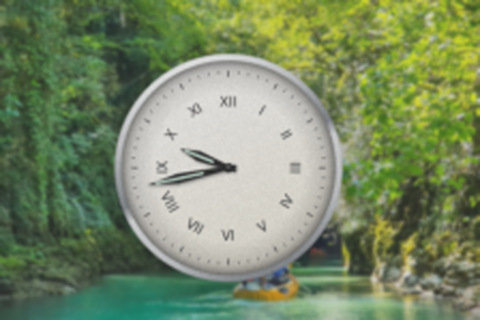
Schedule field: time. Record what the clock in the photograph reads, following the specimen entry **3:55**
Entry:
**9:43**
